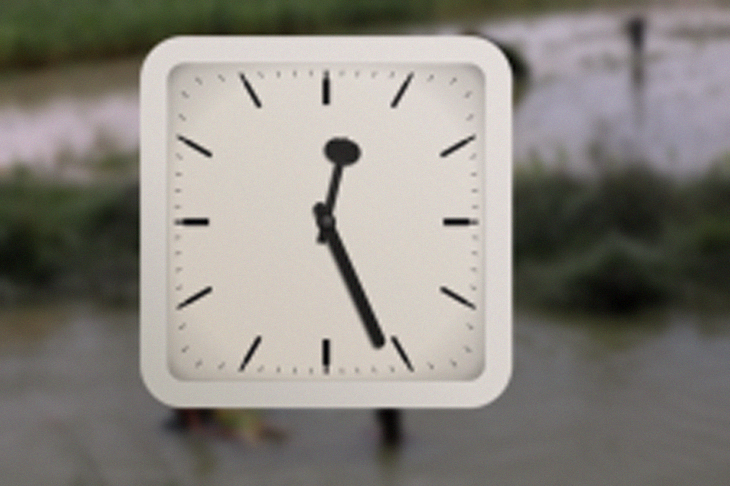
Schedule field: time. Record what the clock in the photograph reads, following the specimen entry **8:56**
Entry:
**12:26**
